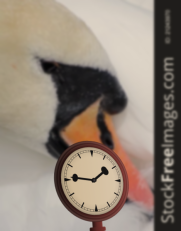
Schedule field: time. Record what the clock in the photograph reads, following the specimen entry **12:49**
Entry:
**1:46**
